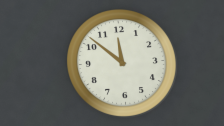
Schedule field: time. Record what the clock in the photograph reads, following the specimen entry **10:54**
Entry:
**11:52**
